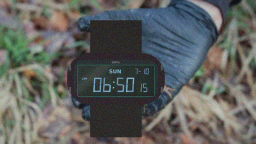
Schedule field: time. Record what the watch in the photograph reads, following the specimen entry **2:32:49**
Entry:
**6:50:15**
